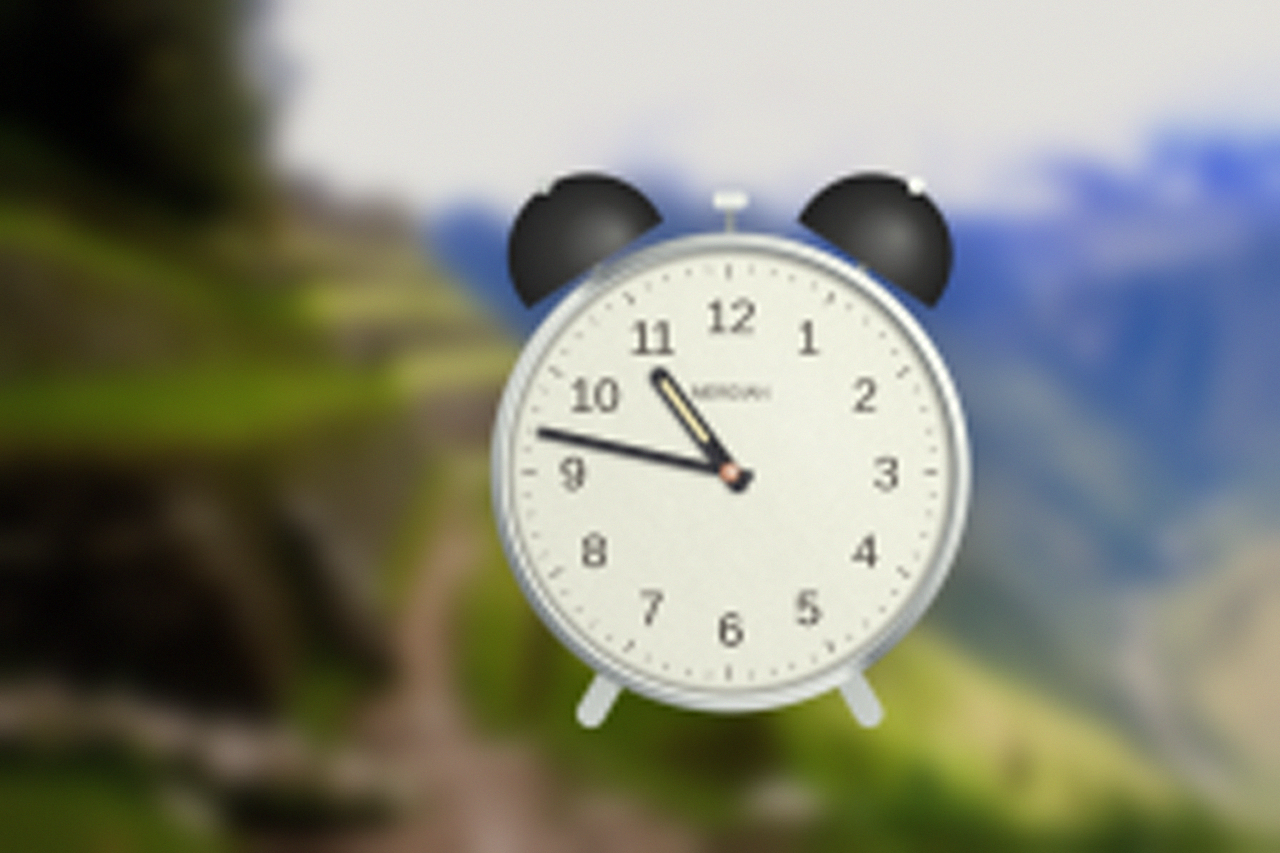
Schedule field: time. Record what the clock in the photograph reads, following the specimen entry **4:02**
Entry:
**10:47**
